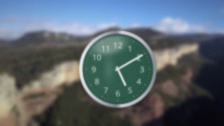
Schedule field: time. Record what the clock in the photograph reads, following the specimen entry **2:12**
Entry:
**5:10**
